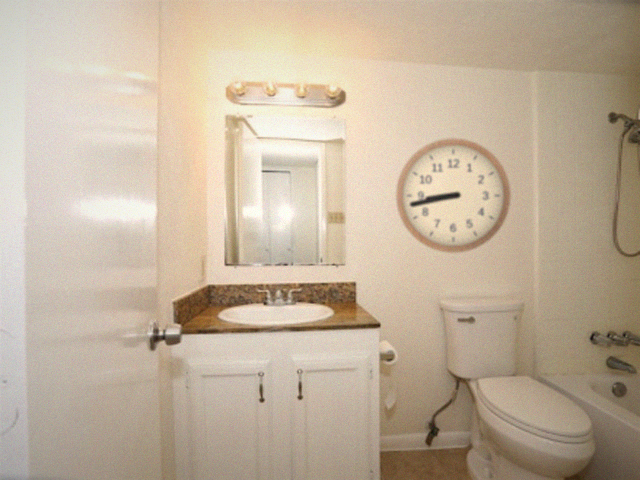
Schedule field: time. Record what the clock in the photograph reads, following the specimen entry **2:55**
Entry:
**8:43**
